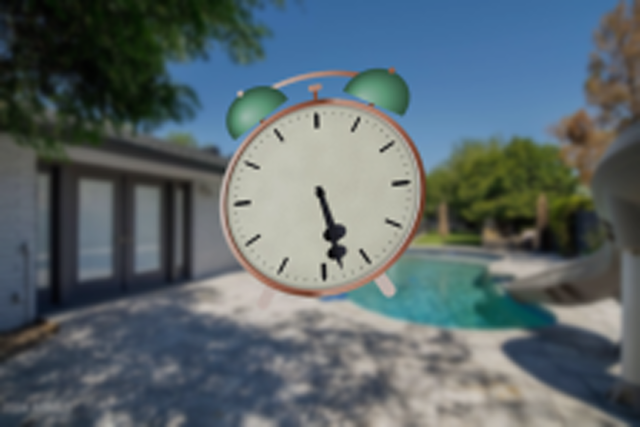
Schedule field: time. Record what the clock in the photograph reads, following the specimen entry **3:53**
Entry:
**5:28**
